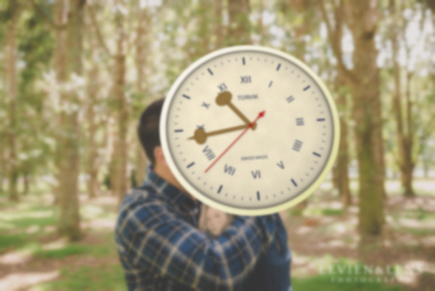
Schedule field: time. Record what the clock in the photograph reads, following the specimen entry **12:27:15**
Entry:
**10:43:38**
